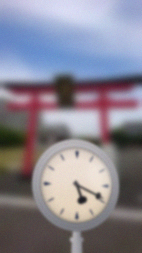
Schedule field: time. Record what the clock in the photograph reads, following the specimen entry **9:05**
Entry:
**5:19**
